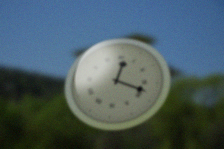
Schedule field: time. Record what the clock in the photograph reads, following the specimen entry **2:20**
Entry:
**12:18**
